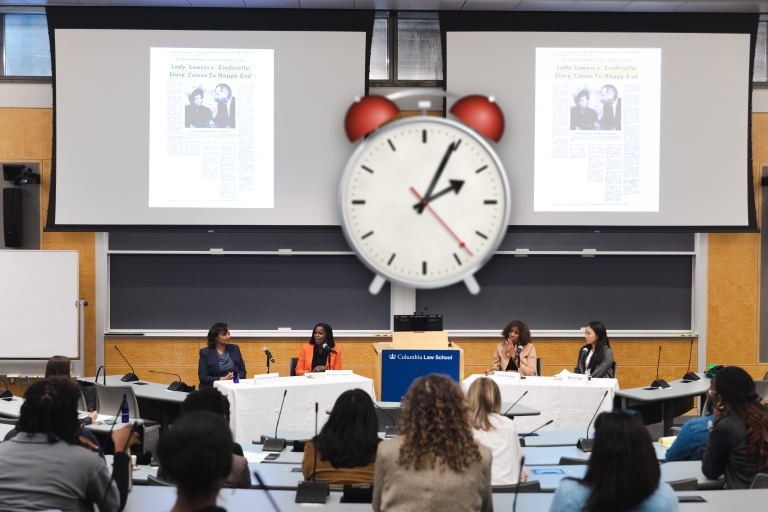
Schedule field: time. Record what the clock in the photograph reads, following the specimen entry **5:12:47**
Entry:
**2:04:23**
